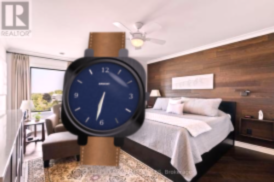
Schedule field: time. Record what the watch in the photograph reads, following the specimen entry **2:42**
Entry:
**6:32**
